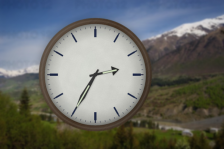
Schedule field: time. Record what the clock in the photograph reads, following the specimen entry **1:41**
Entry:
**2:35**
